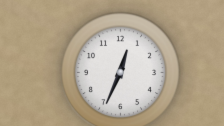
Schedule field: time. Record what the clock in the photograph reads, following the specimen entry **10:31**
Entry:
**12:34**
